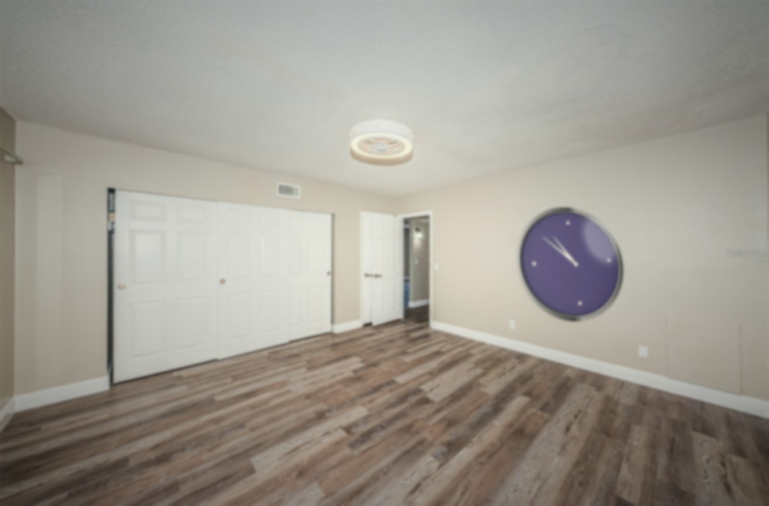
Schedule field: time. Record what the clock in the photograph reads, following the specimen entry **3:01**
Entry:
**10:52**
